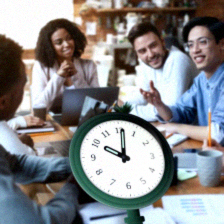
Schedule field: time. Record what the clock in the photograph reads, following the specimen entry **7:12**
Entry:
**10:01**
